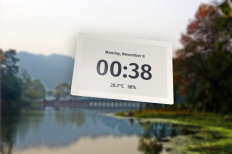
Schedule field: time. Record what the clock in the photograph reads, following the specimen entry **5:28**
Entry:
**0:38**
